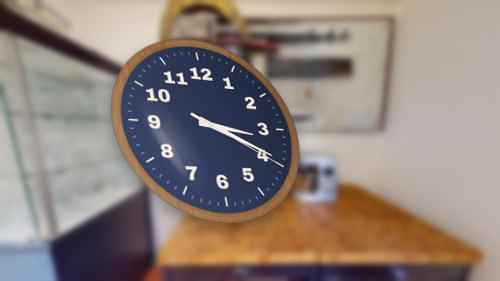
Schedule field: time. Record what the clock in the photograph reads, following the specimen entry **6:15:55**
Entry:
**3:19:20**
